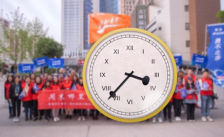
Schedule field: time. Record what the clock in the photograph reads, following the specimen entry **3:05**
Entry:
**3:37**
